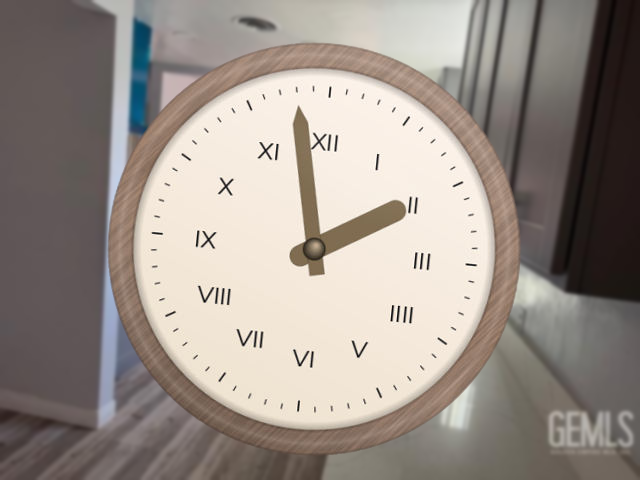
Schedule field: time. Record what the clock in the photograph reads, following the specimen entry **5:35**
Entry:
**1:58**
